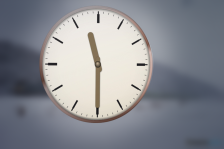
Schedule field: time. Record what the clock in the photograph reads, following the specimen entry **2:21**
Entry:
**11:30**
